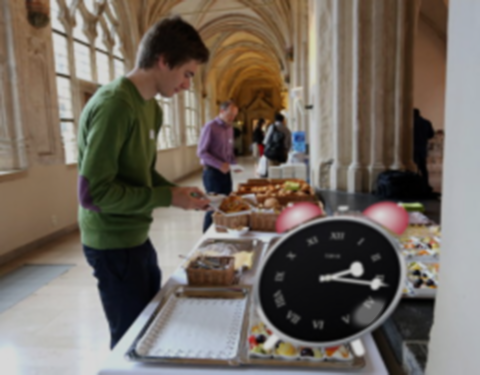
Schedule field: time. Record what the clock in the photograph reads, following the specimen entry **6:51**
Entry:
**2:16**
